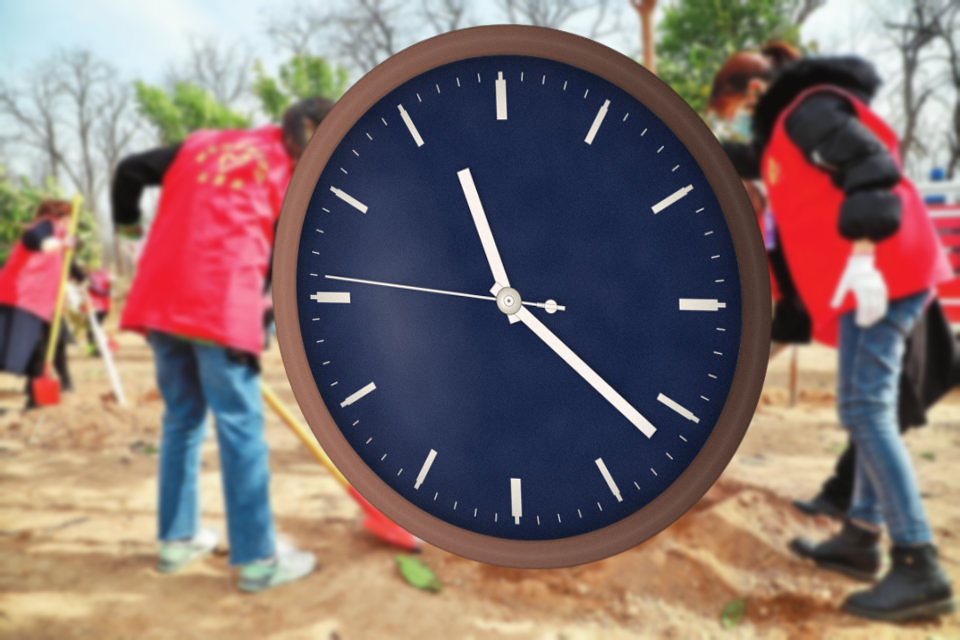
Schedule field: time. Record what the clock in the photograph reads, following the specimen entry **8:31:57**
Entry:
**11:21:46**
